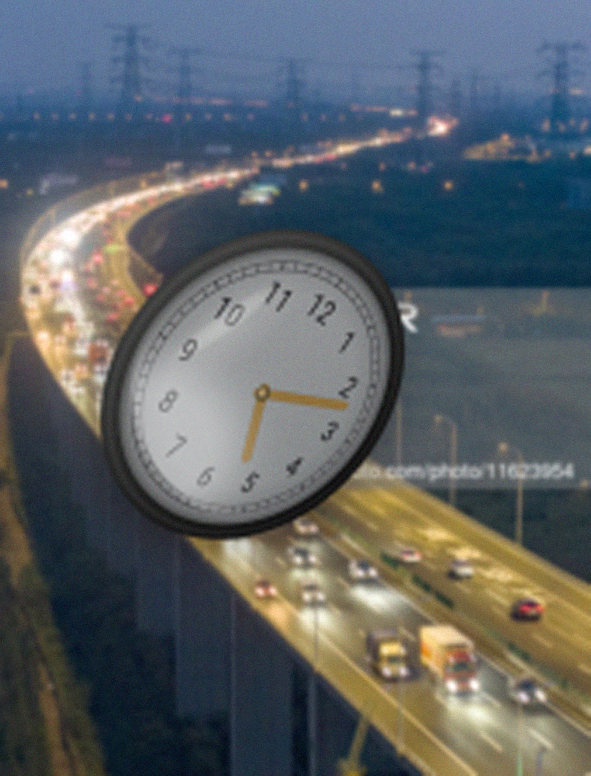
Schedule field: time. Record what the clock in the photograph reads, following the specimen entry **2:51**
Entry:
**5:12**
